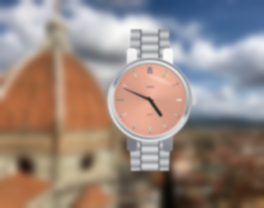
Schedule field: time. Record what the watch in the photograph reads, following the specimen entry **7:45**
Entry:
**4:49**
